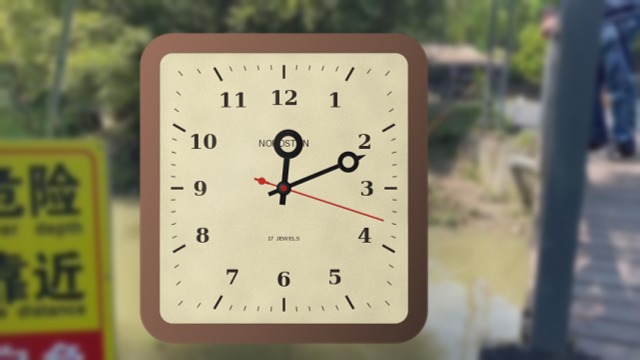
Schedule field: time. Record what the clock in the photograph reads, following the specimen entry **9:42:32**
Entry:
**12:11:18**
